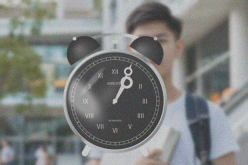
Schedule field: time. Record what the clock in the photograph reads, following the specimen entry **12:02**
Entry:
**1:04**
